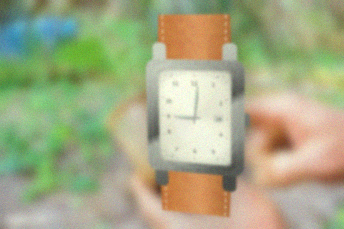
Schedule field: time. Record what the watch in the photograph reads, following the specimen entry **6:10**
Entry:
**9:01**
